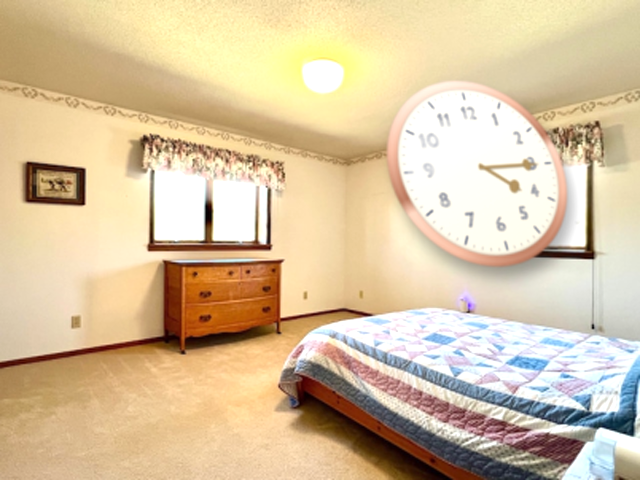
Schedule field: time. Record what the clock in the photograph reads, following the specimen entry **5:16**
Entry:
**4:15**
